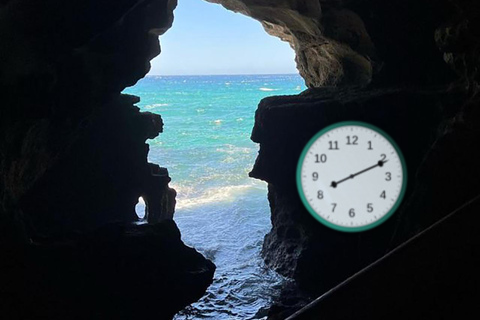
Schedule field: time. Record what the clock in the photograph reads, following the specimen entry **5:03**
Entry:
**8:11**
